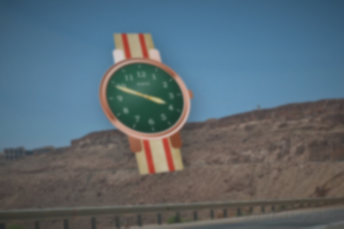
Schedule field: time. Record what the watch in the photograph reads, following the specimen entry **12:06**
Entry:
**3:49**
